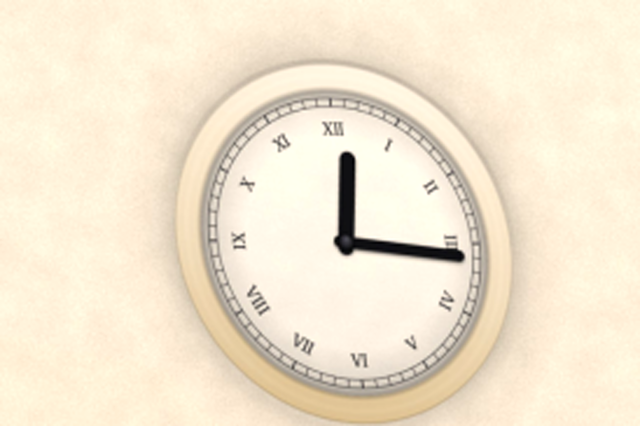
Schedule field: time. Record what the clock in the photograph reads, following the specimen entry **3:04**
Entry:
**12:16**
